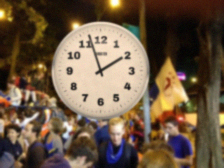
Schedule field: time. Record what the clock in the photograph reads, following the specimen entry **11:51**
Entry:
**1:57**
